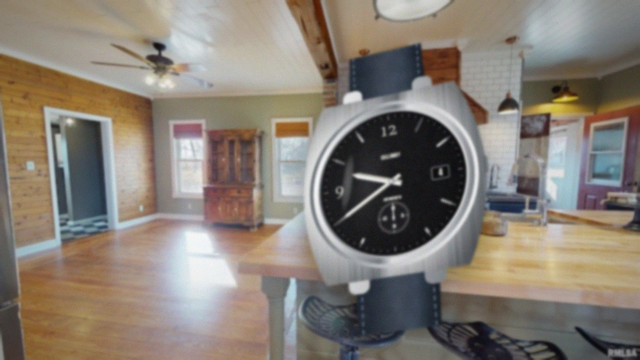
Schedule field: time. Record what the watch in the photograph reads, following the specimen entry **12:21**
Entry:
**9:40**
